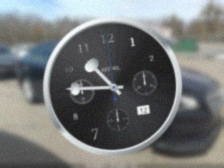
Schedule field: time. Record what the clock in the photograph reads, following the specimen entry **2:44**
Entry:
**10:46**
